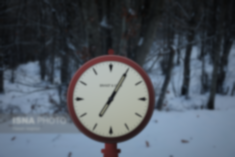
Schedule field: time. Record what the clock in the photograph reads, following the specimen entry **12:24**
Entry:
**7:05**
